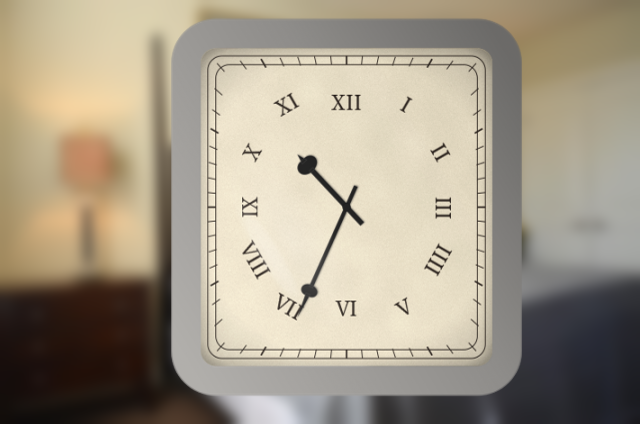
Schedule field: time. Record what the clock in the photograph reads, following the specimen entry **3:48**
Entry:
**10:34**
